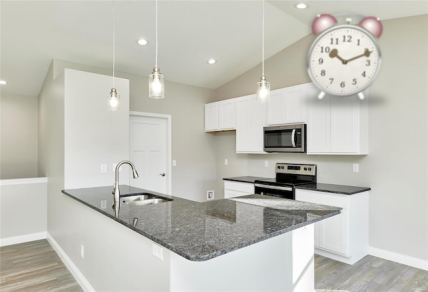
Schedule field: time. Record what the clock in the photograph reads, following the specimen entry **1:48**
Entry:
**10:11**
